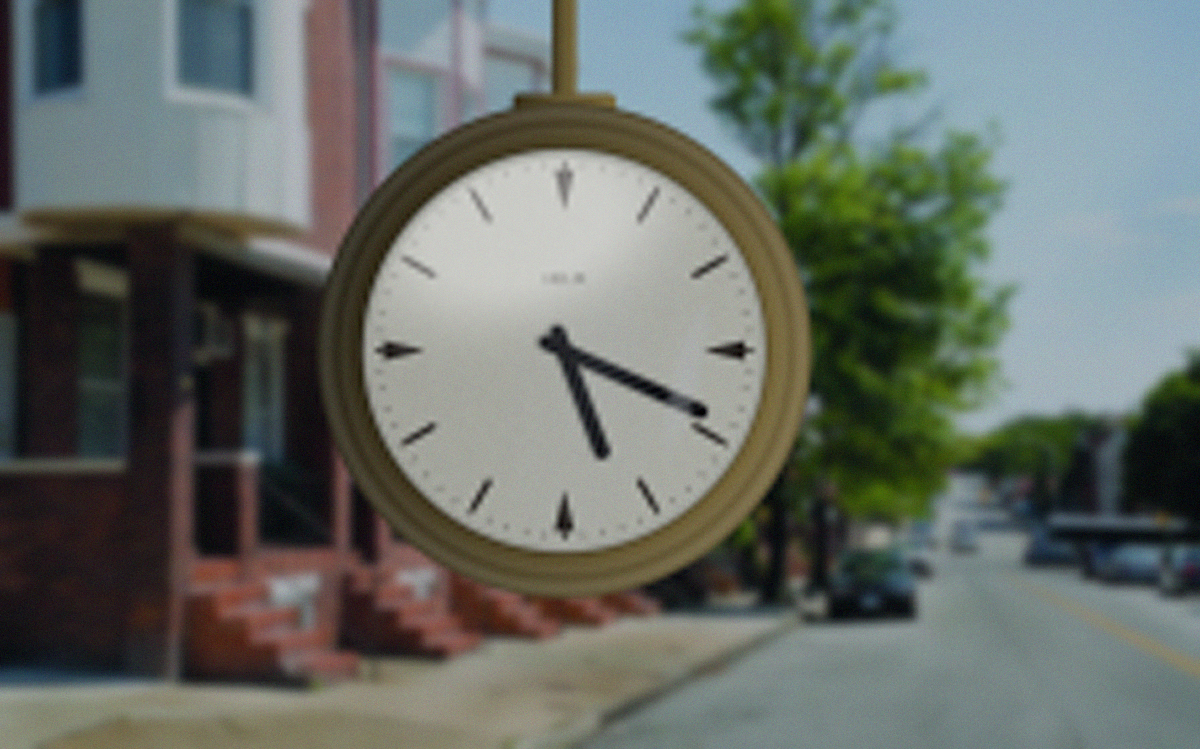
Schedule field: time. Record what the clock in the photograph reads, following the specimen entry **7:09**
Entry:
**5:19**
